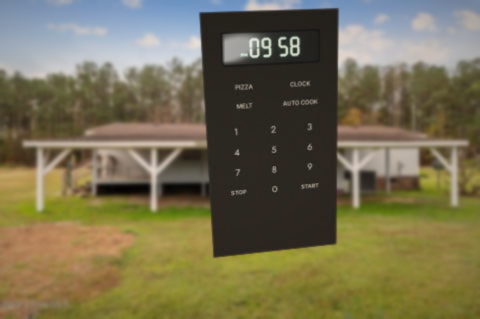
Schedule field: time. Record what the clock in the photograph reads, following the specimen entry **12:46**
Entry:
**9:58**
